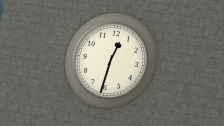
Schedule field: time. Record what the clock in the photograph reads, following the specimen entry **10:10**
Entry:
**12:31**
